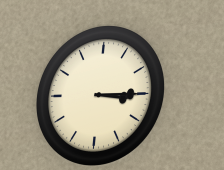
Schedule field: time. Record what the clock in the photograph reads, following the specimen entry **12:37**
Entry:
**3:15**
